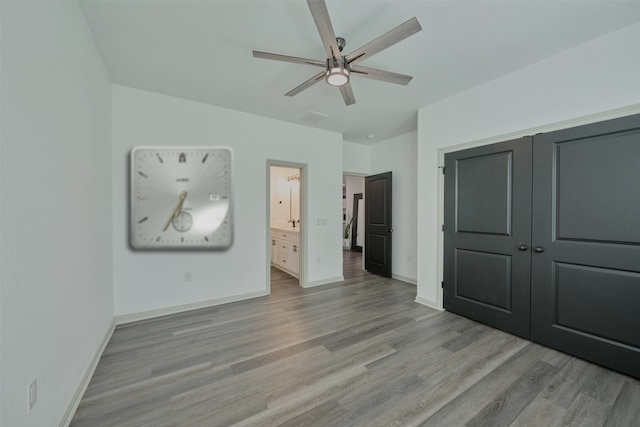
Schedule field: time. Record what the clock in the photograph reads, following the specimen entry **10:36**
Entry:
**6:35**
